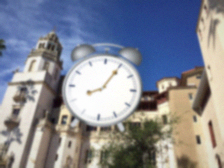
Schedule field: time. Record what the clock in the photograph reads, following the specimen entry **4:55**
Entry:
**8:05**
